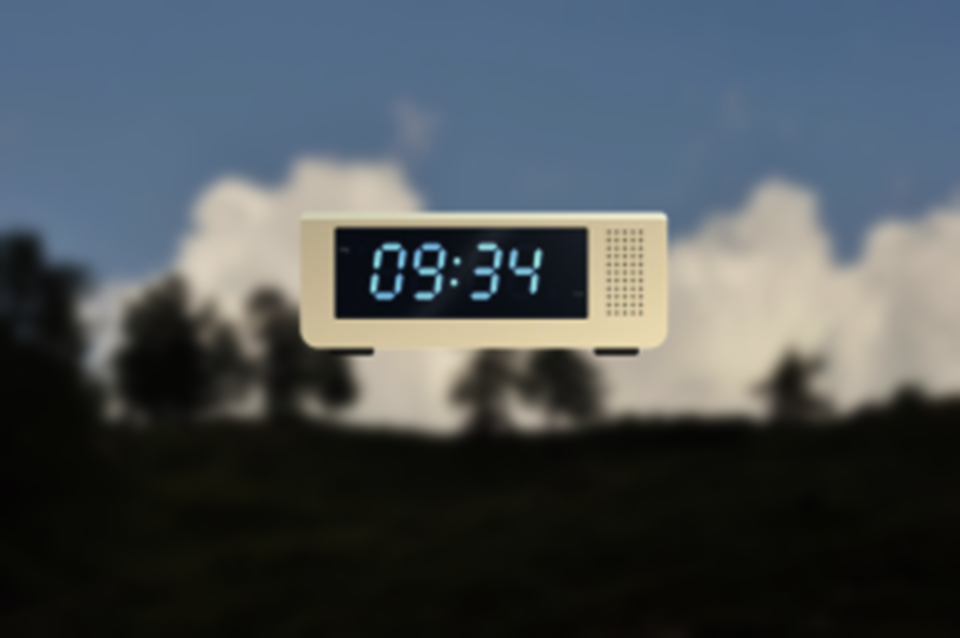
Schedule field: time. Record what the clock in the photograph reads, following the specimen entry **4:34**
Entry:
**9:34**
